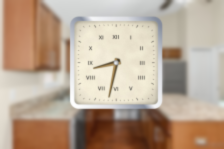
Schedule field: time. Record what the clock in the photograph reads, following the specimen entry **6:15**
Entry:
**8:32**
